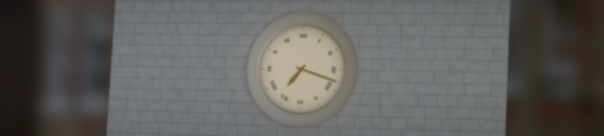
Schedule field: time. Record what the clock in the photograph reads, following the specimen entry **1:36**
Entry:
**7:18**
